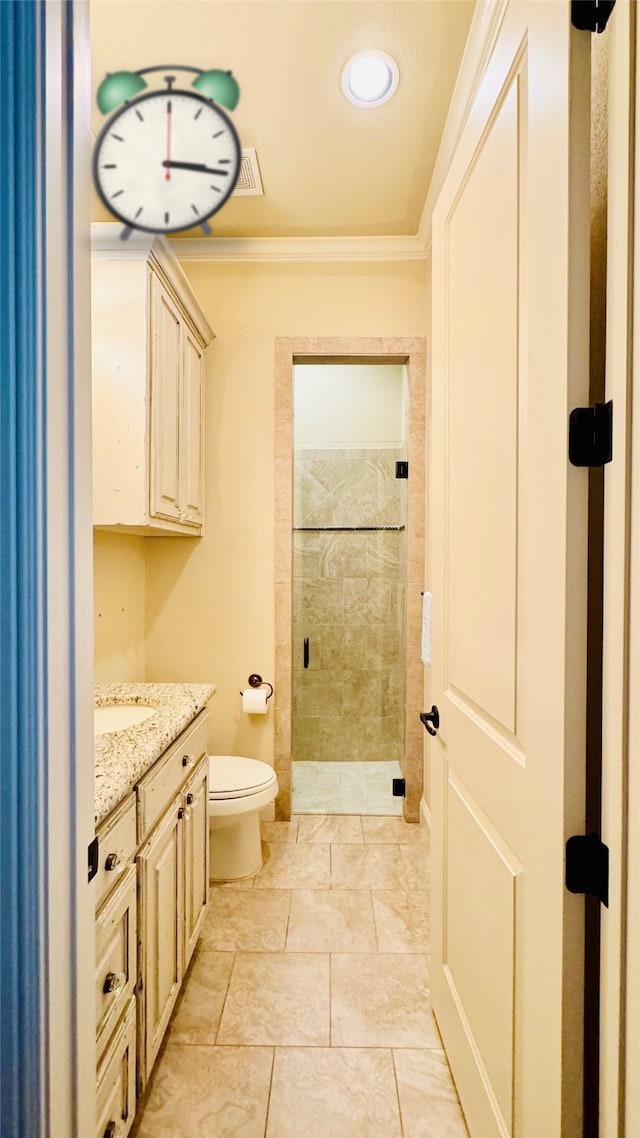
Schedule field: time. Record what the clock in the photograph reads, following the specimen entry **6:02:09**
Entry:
**3:17:00**
